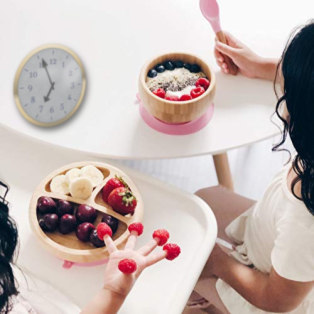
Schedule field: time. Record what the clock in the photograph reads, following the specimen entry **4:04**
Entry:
**6:56**
